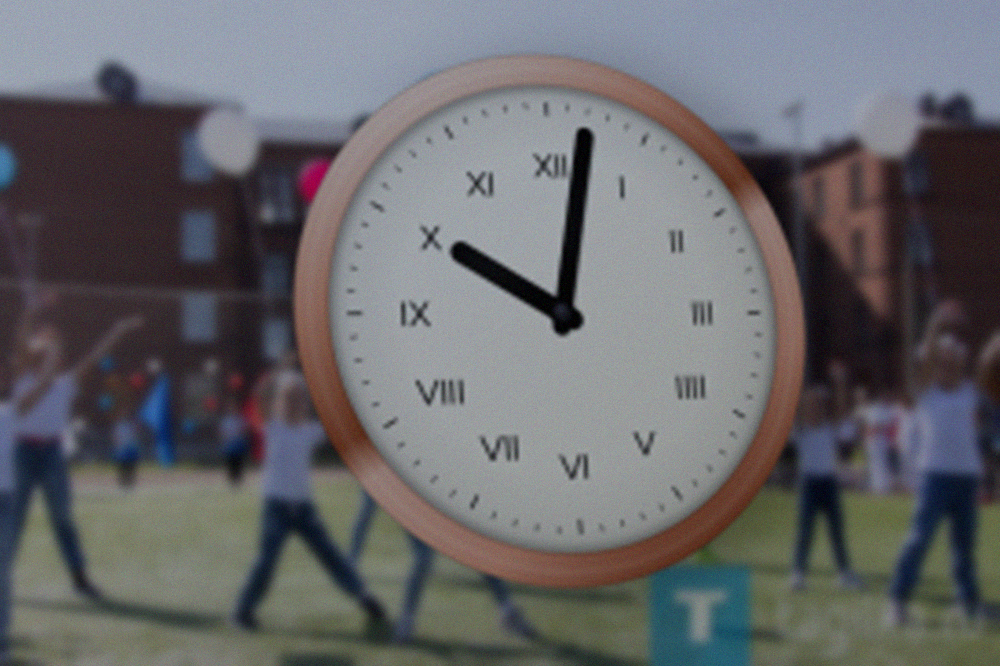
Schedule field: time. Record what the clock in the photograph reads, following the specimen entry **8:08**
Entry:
**10:02**
